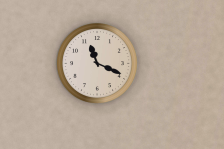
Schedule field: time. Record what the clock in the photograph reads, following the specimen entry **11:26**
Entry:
**11:19**
